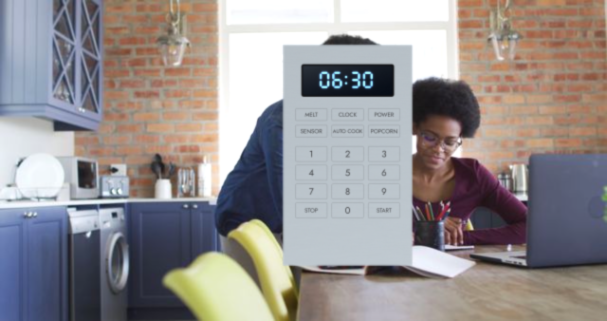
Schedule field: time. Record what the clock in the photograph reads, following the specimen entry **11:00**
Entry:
**6:30**
